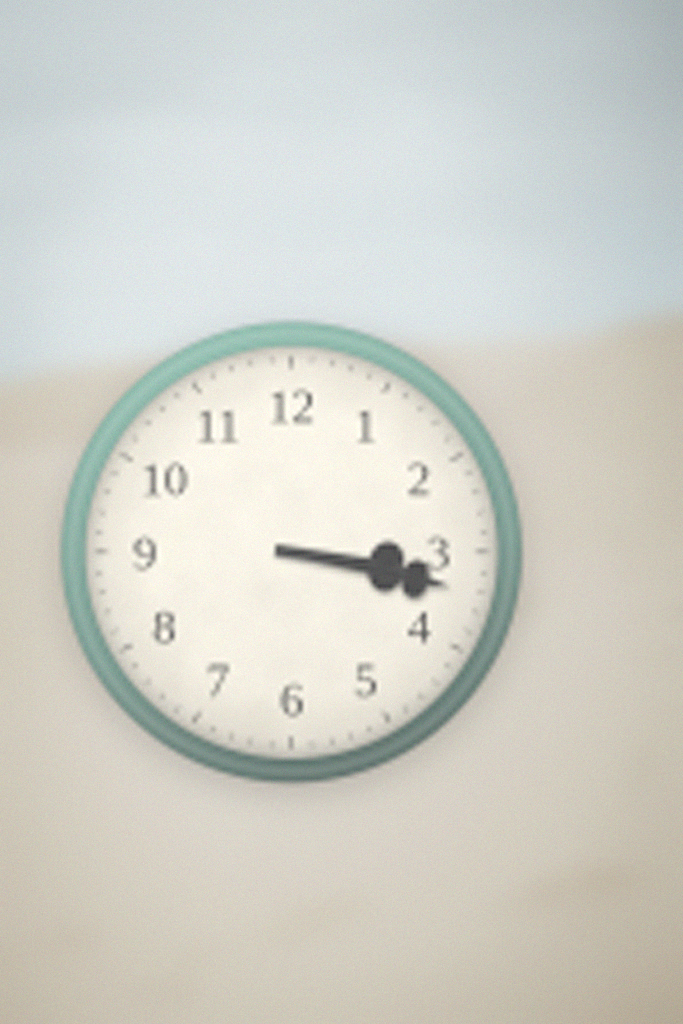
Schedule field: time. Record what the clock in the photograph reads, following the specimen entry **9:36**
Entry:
**3:17**
